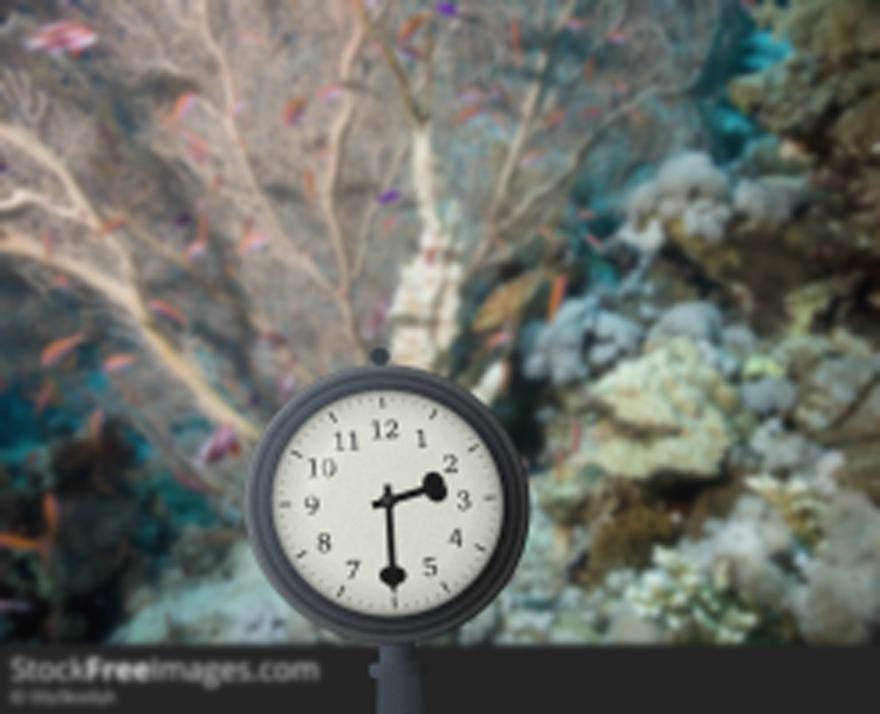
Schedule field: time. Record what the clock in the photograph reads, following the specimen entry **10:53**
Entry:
**2:30**
